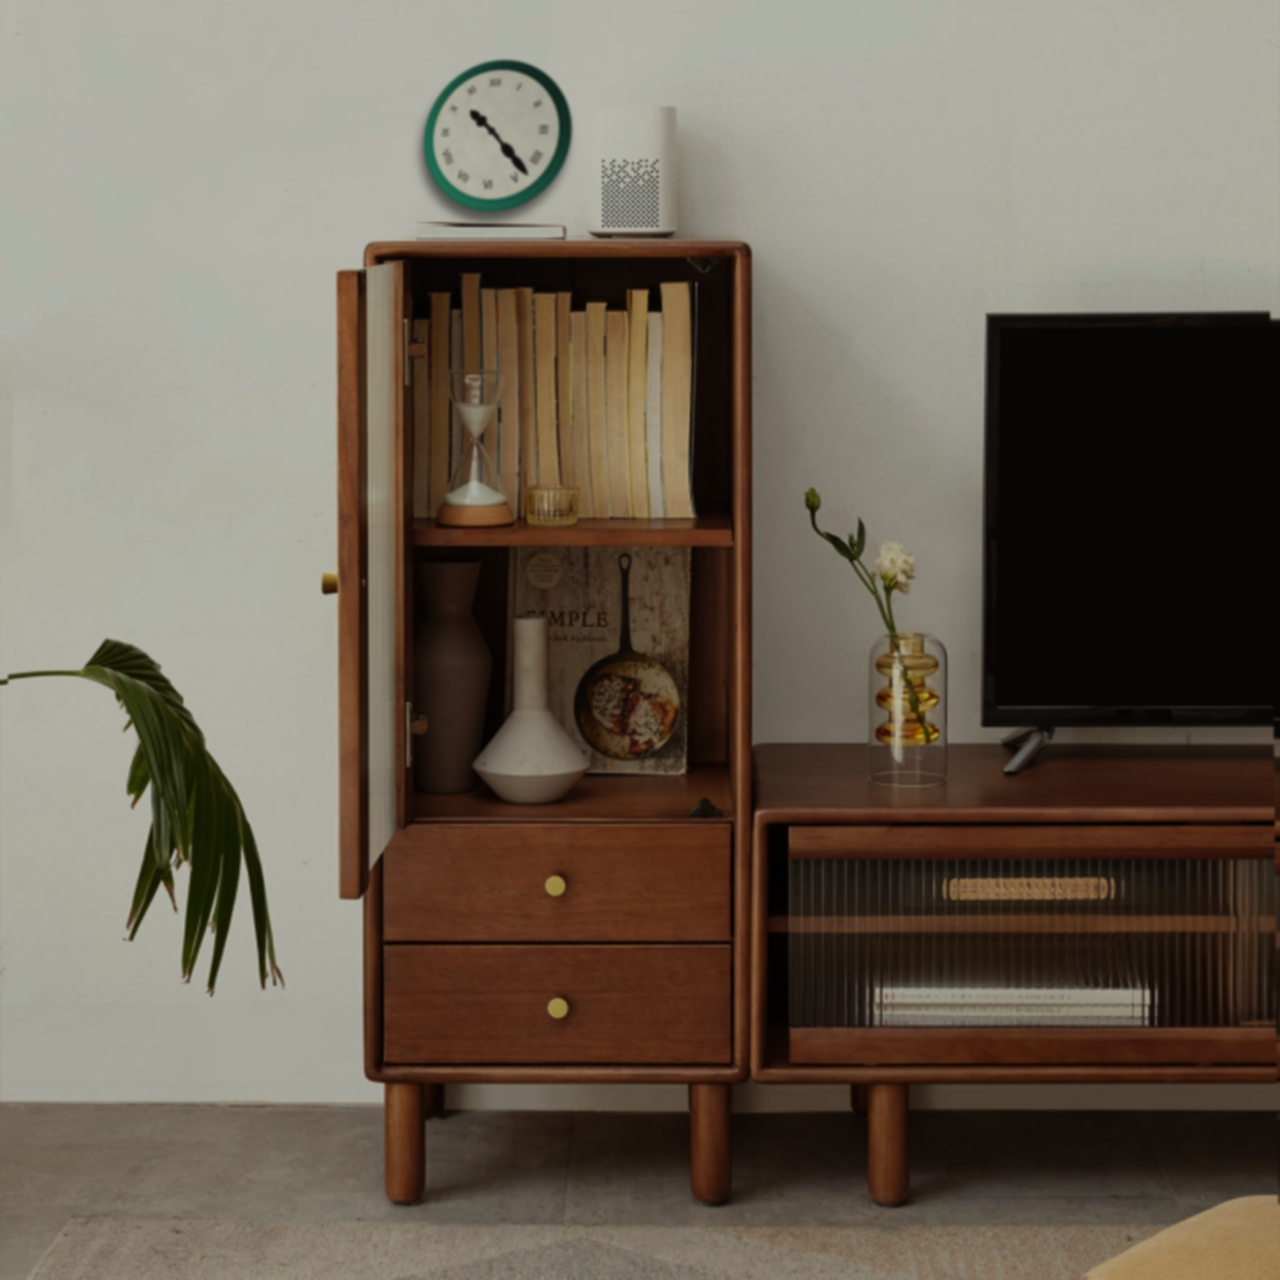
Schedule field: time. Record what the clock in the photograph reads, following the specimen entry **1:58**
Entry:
**10:23**
